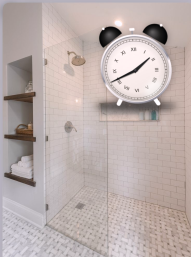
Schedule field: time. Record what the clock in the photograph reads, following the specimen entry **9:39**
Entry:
**1:41**
